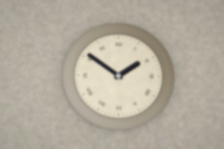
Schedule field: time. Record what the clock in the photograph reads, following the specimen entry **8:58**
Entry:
**1:51**
